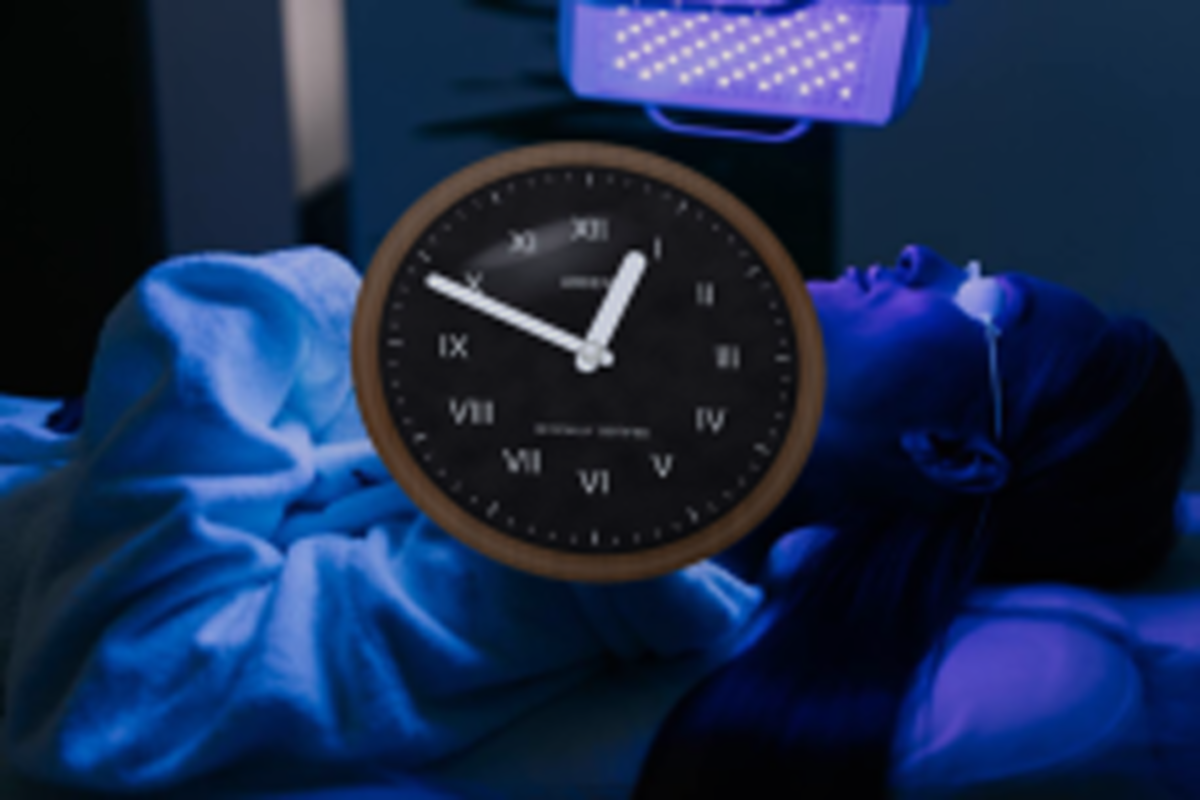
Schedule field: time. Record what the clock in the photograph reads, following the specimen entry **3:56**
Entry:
**12:49**
